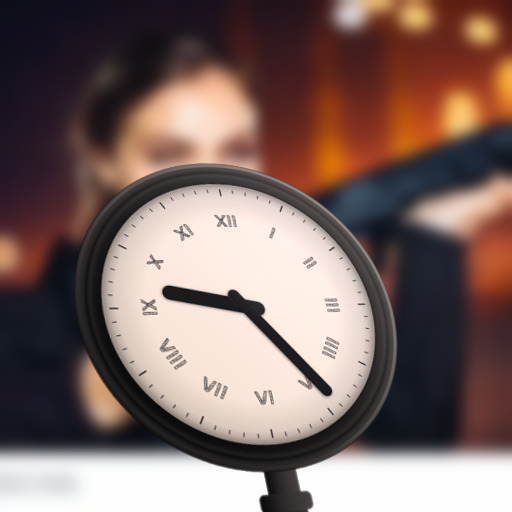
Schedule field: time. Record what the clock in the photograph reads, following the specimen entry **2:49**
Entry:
**9:24**
